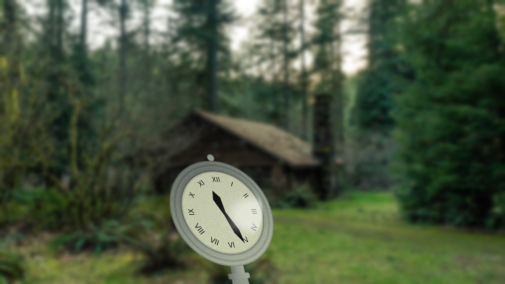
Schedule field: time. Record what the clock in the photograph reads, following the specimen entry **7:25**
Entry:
**11:26**
